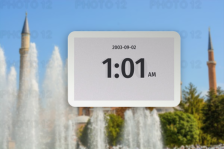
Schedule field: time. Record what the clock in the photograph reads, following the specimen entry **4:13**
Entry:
**1:01**
